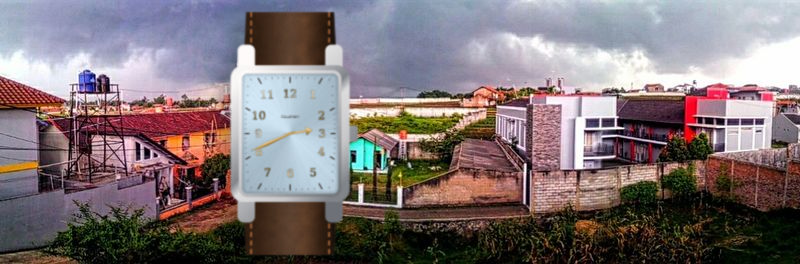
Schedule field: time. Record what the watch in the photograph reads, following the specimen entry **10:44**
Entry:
**2:41**
